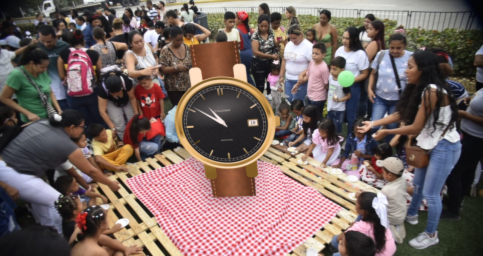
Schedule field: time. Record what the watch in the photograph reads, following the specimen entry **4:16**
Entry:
**10:51**
